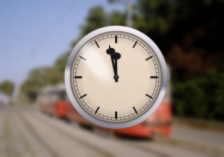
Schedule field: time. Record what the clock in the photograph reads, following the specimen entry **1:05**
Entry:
**11:58**
